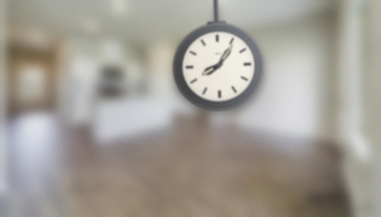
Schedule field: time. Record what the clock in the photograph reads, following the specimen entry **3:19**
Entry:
**8:06**
